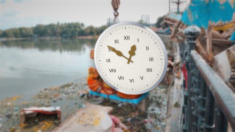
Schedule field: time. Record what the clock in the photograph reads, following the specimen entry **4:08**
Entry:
**12:51**
